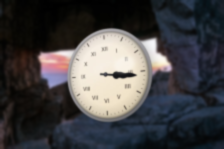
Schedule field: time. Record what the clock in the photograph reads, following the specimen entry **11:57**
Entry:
**3:16**
